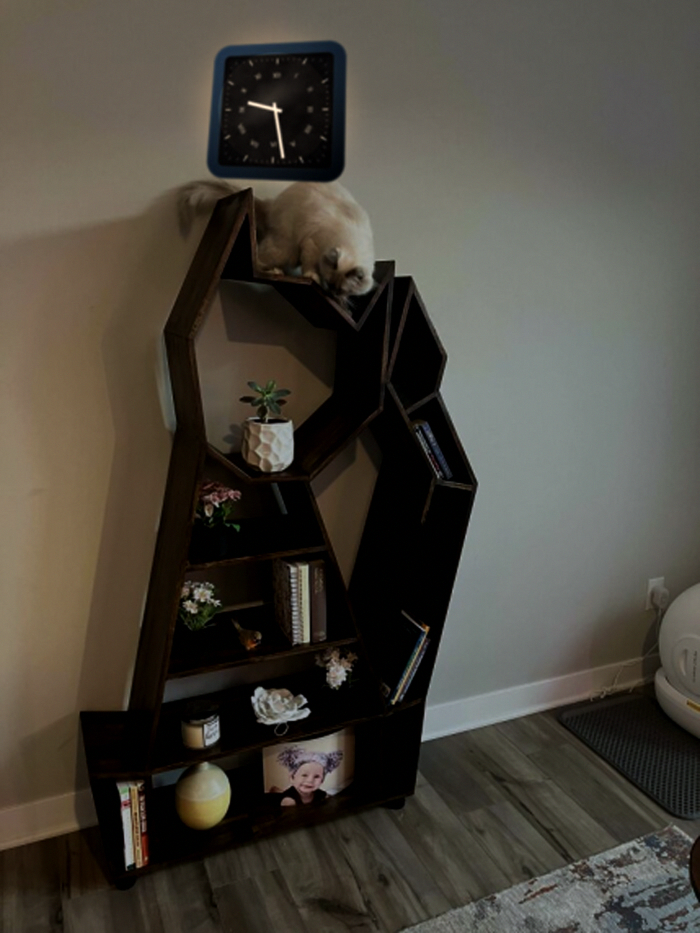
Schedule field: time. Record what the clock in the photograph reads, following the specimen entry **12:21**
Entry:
**9:28**
